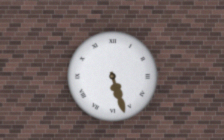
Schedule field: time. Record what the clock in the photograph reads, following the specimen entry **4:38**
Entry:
**5:27**
